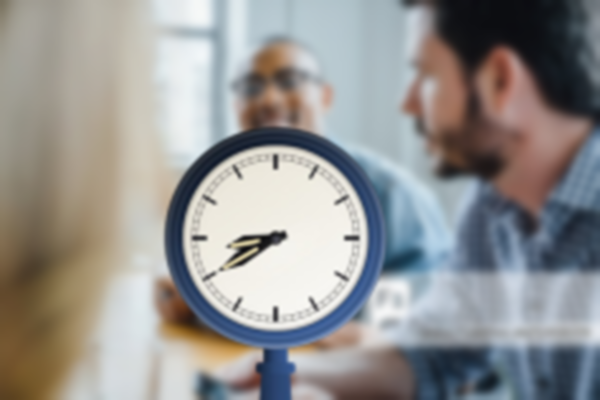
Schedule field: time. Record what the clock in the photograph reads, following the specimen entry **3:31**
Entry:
**8:40**
